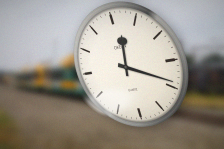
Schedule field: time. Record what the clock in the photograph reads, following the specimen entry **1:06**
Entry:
**12:19**
